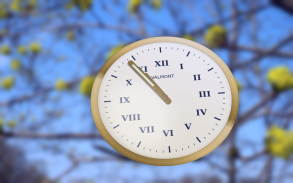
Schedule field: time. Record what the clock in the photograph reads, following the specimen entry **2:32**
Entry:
**10:54**
